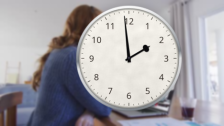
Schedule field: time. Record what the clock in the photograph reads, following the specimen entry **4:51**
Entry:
**1:59**
